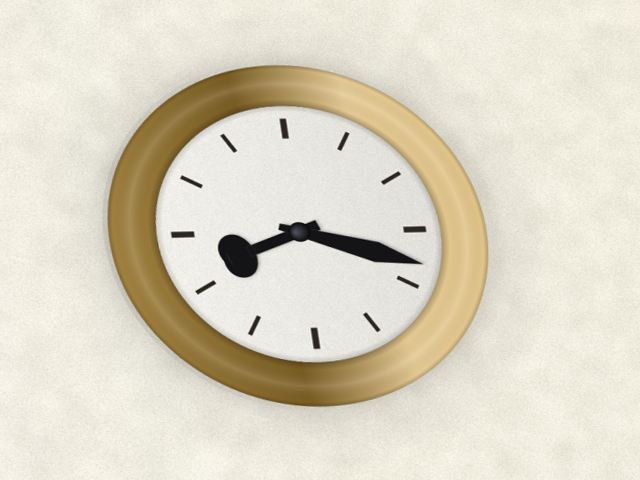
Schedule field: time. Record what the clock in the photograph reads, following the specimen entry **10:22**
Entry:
**8:18**
